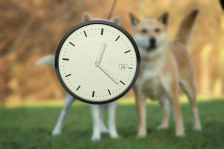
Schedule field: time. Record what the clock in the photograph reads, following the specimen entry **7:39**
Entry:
**12:21**
